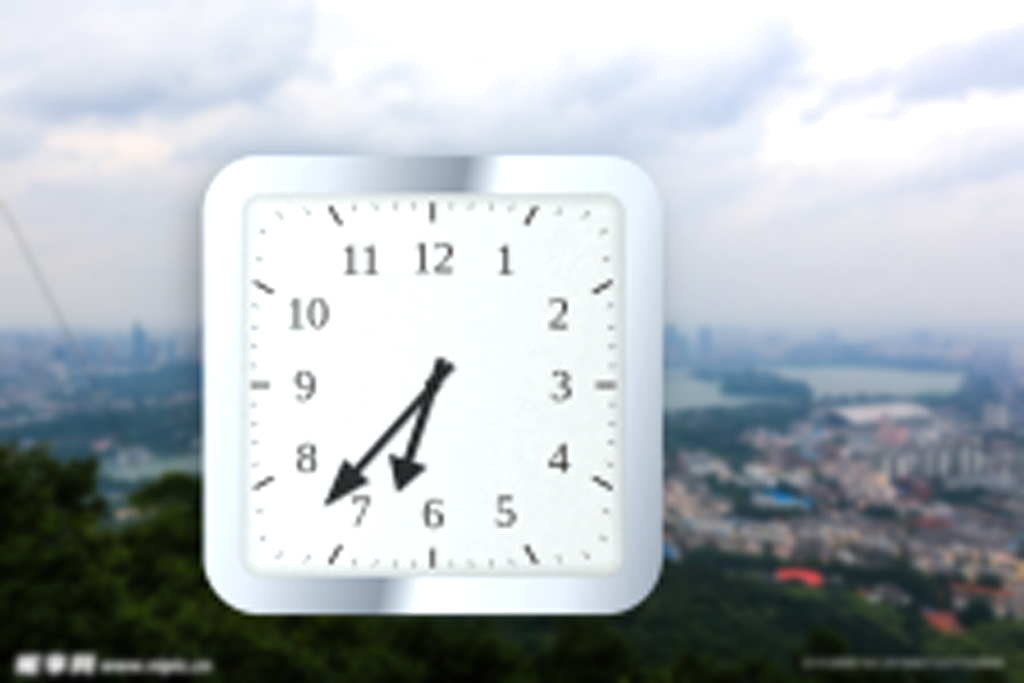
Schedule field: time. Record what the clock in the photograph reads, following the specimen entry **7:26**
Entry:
**6:37**
